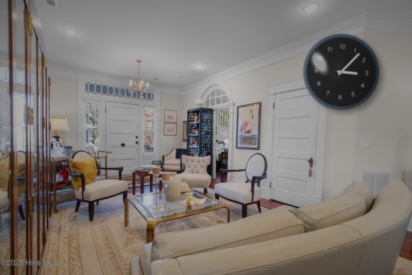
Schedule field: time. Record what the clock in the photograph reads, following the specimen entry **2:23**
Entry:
**3:07**
